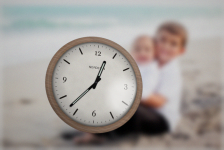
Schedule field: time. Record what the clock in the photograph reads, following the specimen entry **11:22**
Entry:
**12:37**
